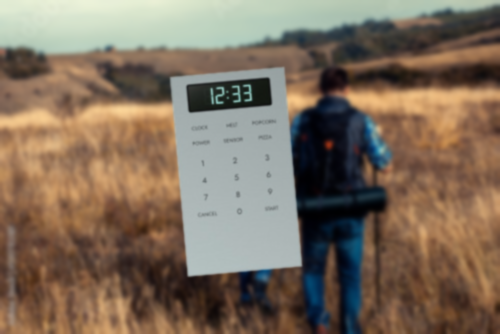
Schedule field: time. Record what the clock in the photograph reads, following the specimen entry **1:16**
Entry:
**12:33**
